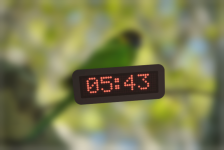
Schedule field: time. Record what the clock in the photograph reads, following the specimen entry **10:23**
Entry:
**5:43**
